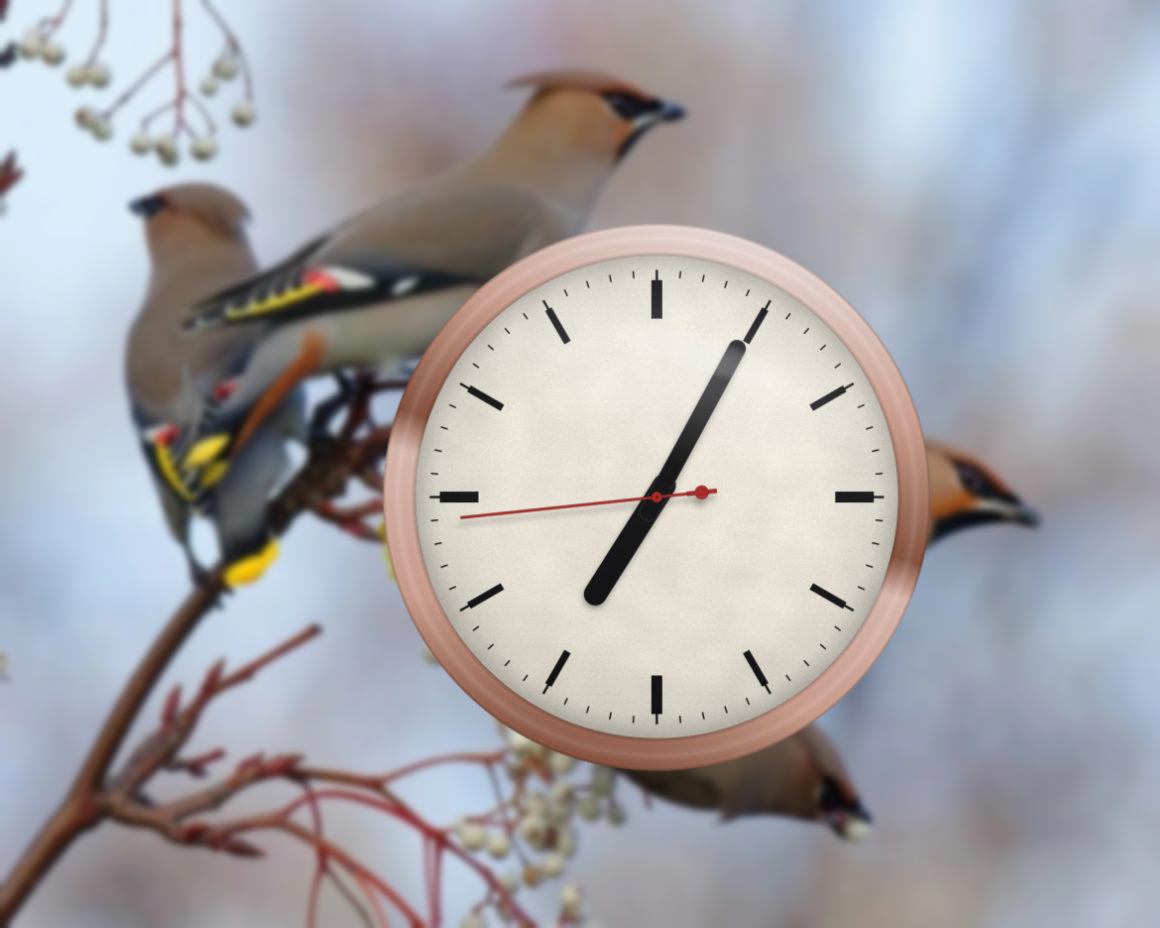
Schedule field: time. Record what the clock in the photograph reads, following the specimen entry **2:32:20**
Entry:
**7:04:44**
